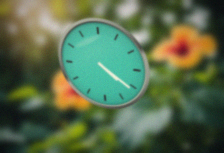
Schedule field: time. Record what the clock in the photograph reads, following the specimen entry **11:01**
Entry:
**4:21**
